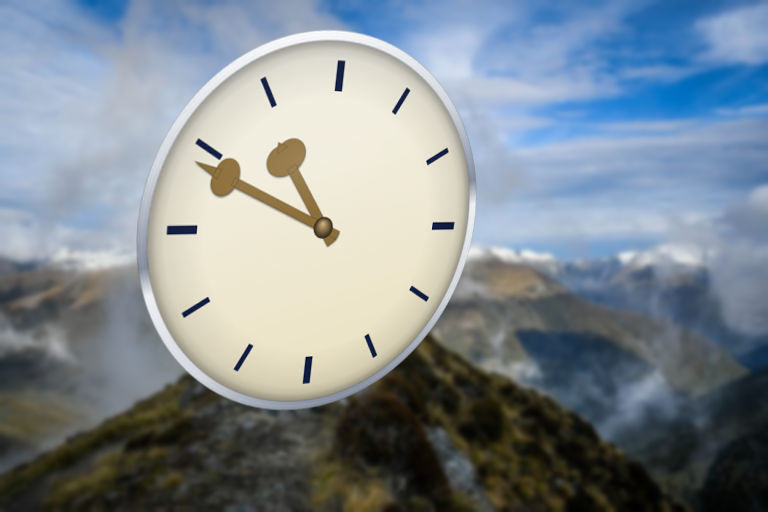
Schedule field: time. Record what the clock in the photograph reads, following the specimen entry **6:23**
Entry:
**10:49**
